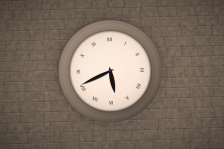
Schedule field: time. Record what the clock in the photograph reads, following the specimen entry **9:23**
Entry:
**5:41**
